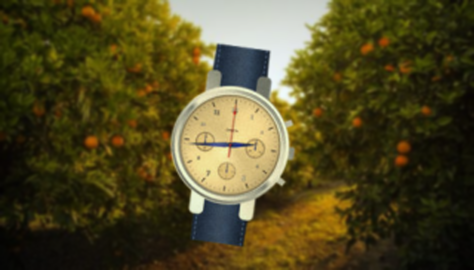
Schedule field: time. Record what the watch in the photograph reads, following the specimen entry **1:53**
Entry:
**2:44**
